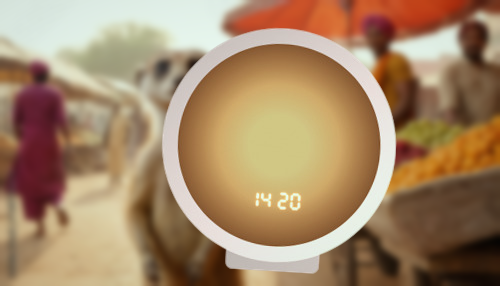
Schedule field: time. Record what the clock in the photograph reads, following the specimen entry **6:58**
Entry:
**14:20**
